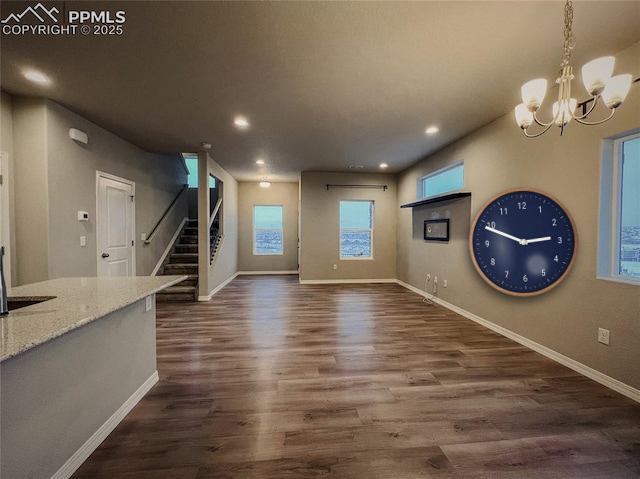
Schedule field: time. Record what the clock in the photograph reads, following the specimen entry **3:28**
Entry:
**2:49**
